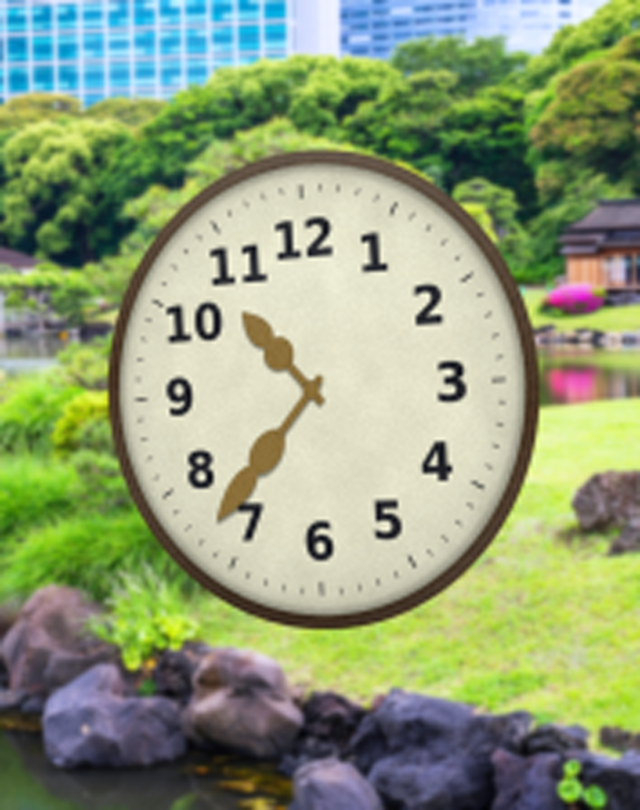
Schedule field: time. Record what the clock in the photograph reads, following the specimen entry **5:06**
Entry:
**10:37**
